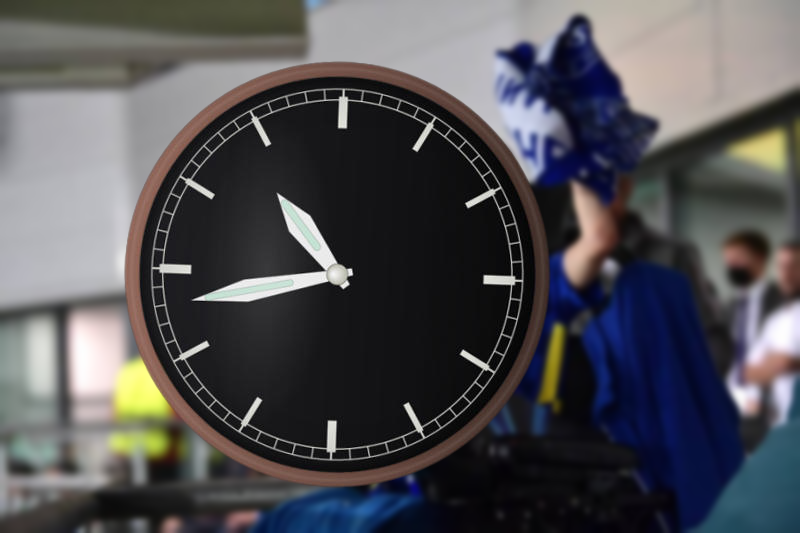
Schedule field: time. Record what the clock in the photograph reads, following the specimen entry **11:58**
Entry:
**10:43**
